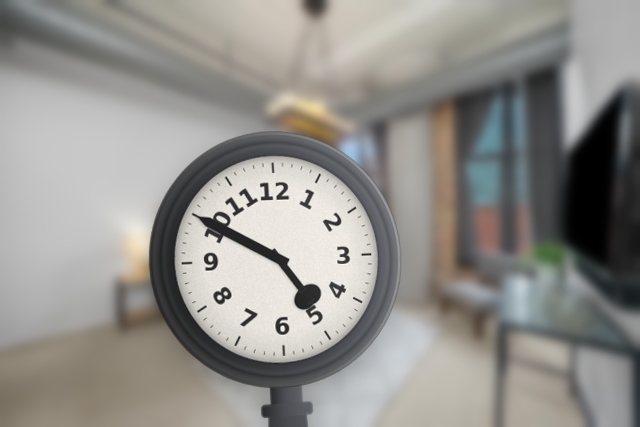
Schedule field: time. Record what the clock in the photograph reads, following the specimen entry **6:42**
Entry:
**4:50**
